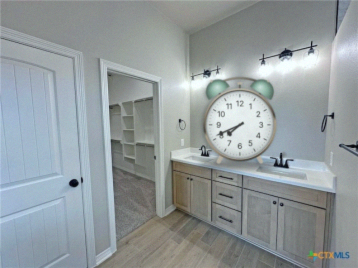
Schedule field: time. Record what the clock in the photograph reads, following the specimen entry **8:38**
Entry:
**7:41**
